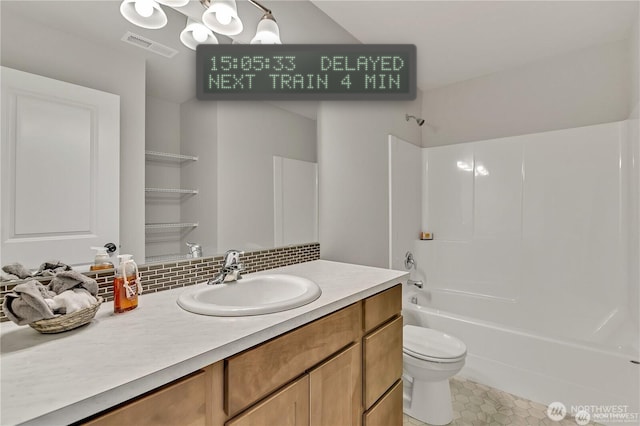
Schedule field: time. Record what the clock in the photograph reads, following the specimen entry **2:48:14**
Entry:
**15:05:33**
